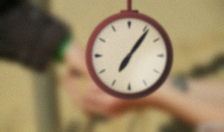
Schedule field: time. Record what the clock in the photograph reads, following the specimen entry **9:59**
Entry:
**7:06**
